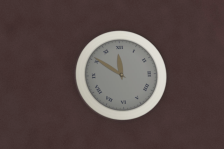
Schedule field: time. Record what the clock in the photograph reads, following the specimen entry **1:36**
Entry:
**11:51**
